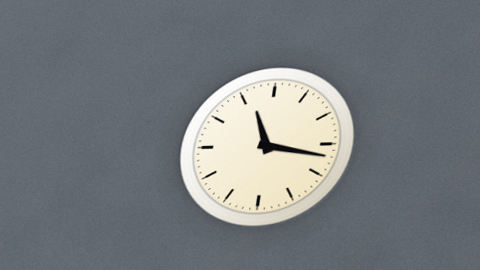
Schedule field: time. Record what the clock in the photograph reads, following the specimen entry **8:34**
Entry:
**11:17**
